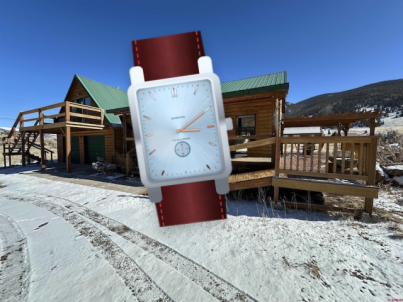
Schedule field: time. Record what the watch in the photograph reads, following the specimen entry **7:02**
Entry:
**3:10**
